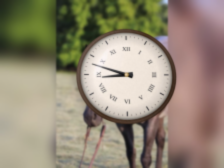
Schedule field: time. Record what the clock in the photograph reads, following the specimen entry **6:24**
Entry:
**8:48**
